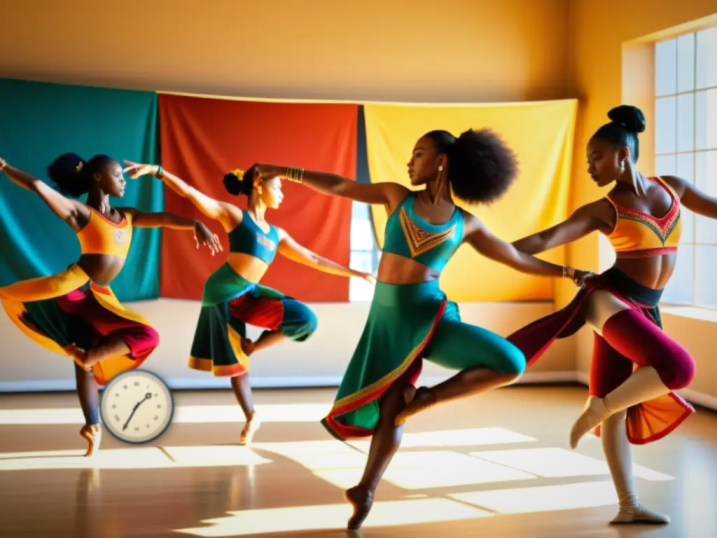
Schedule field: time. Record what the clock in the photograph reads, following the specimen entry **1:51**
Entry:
**1:35**
